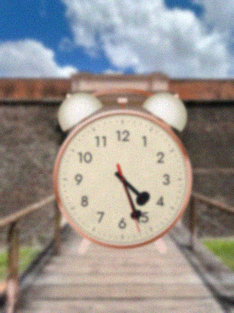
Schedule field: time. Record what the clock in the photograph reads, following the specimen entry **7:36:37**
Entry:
**4:26:27**
